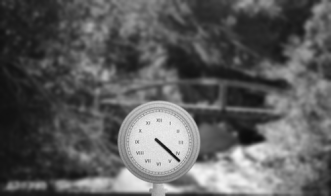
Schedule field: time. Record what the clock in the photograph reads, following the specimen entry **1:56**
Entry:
**4:22**
